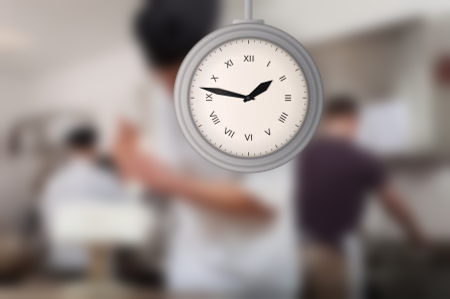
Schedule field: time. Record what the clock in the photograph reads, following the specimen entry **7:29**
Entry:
**1:47**
